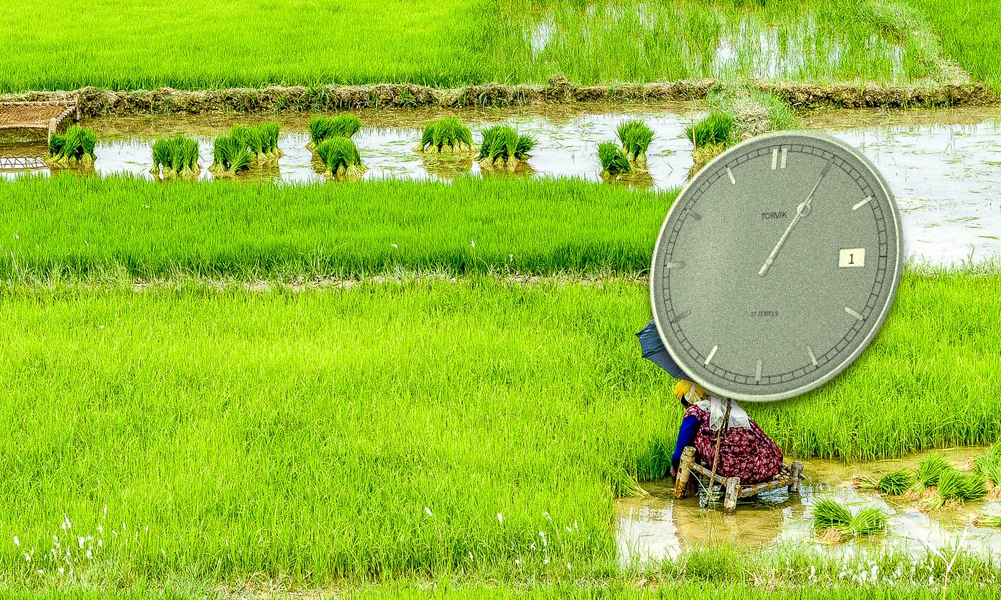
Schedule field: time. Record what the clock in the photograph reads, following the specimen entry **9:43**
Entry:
**1:05**
